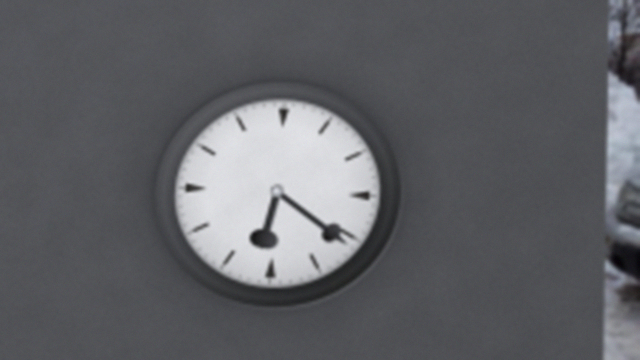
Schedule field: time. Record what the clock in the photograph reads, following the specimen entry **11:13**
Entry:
**6:21**
